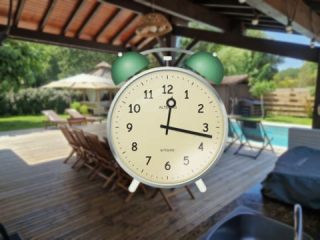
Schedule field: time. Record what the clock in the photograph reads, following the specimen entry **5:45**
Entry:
**12:17**
